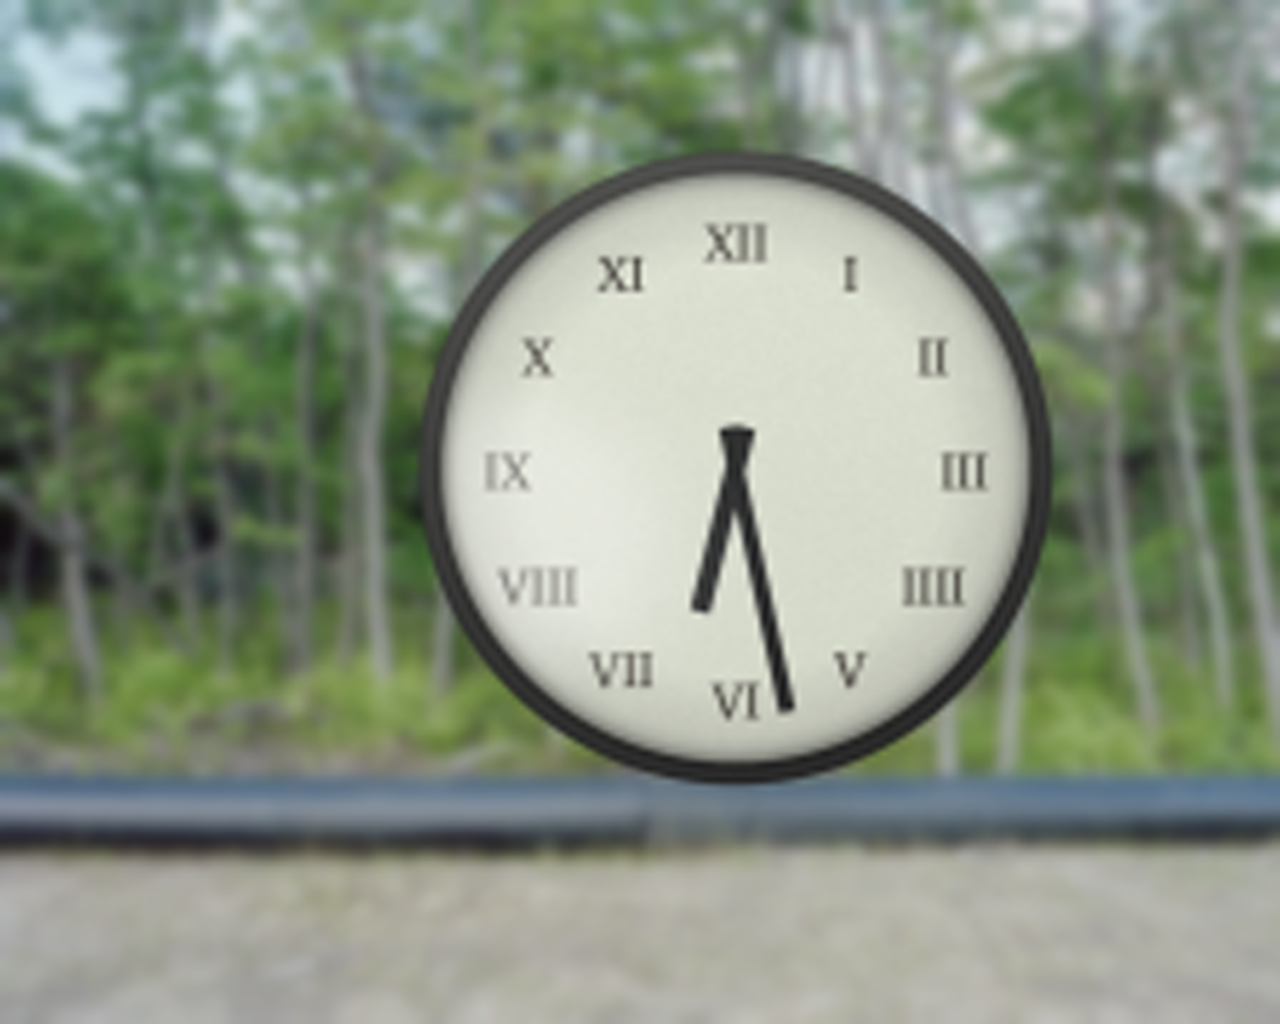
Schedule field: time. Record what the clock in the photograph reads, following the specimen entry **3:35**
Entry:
**6:28**
